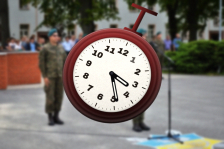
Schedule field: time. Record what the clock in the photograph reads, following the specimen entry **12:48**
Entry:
**3:24**
